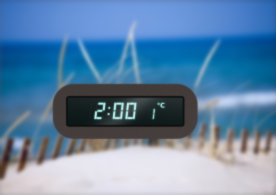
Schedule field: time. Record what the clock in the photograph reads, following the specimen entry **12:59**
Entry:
**2:00**
